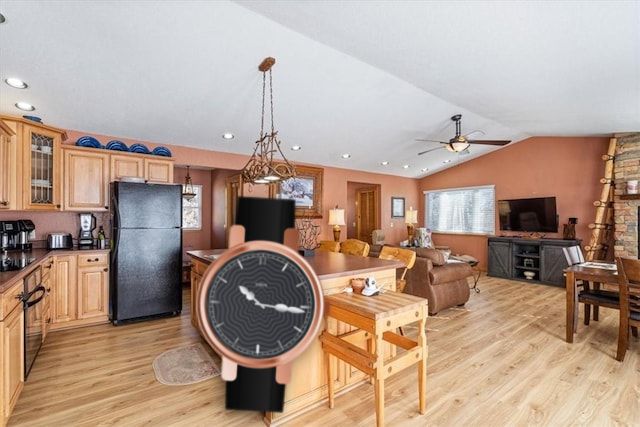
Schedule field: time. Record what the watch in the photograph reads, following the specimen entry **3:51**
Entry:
**10:16**
